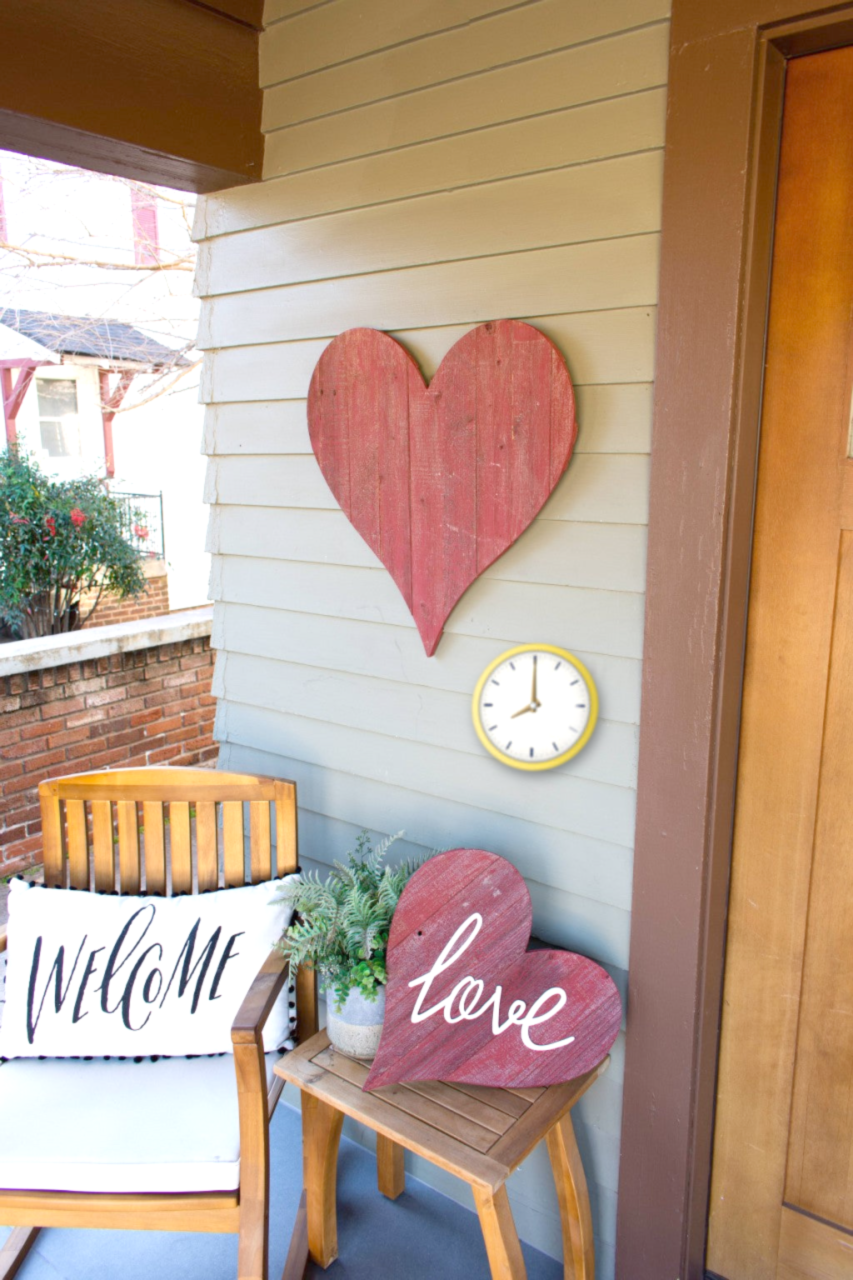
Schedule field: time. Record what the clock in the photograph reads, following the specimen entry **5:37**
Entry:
**8:00**
